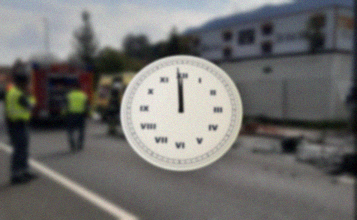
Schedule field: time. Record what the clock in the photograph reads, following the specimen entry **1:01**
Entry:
**11:59**
